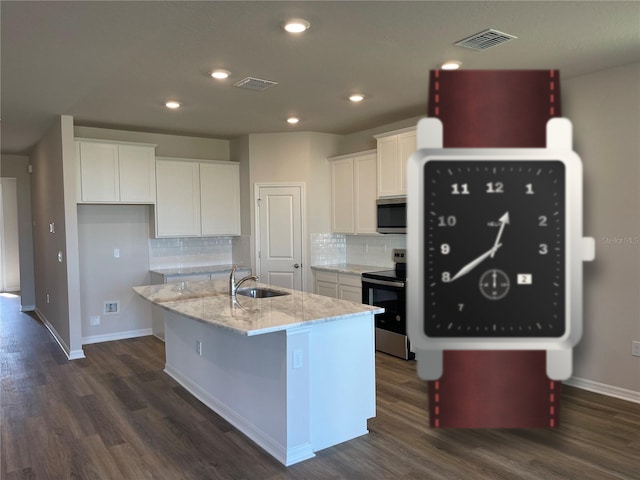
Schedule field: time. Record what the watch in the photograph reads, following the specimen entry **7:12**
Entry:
**12:39**
